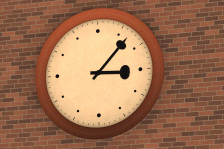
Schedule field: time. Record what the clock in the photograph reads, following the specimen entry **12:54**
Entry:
**3:07**
